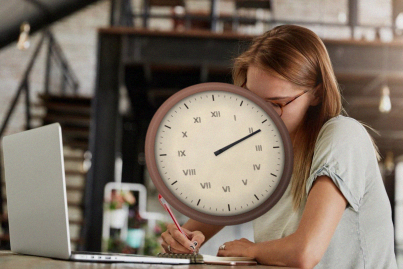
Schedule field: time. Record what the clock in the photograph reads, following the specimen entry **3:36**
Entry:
**2:11**
